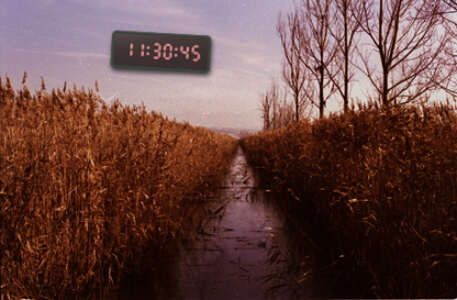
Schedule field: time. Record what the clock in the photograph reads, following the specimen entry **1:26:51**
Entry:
**11:30:45**
